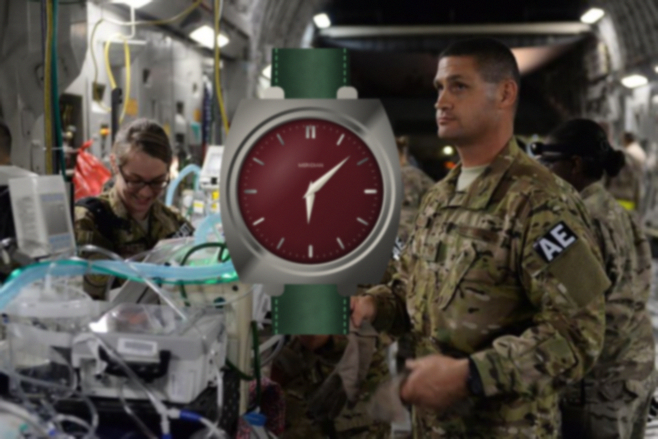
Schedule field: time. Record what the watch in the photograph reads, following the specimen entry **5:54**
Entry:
**6:08**
